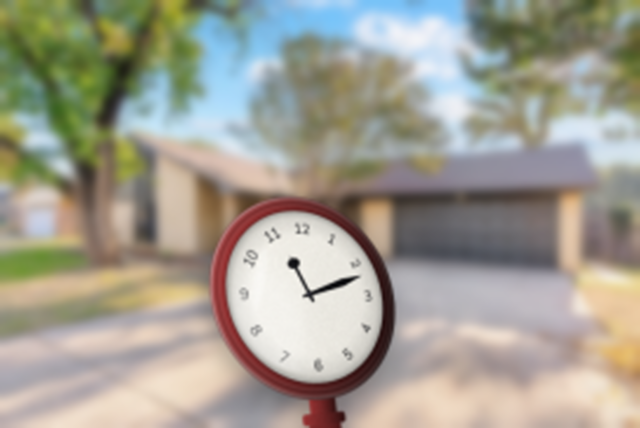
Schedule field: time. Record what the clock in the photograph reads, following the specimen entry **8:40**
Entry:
**11:12**
